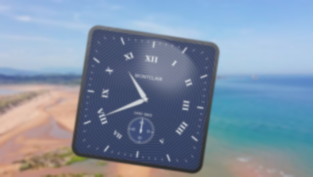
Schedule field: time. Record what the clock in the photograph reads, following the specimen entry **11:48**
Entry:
**10:40**
